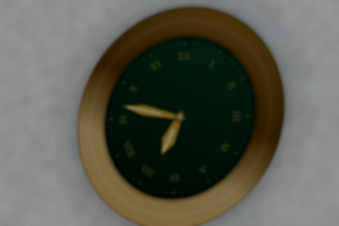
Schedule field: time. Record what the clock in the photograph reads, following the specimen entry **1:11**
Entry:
**6:47**
